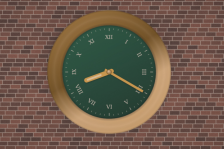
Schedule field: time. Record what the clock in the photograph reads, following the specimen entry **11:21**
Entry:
**8:20**
